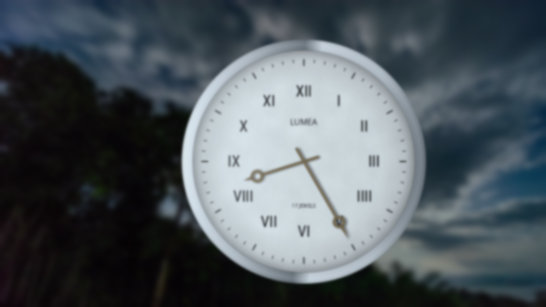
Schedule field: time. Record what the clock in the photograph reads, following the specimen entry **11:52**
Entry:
**8:25**
